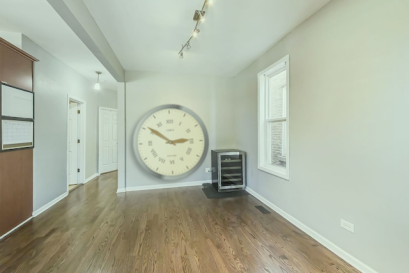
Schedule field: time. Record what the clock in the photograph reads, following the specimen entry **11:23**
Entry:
**2:51**
